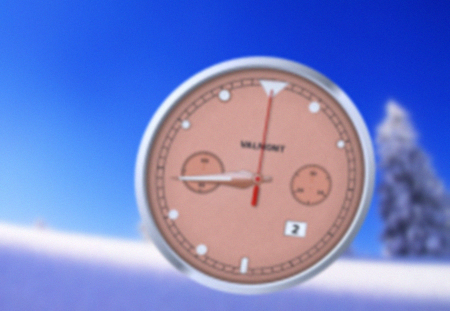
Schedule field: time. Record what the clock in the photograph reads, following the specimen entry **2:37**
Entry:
**8:44**
